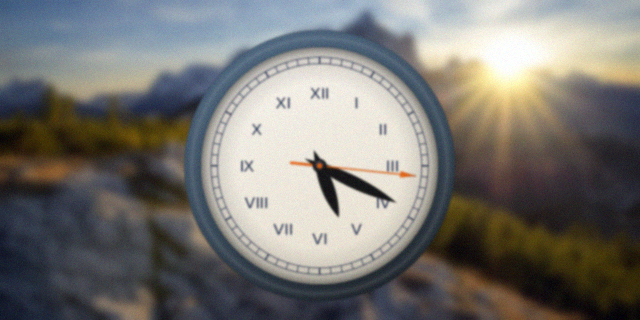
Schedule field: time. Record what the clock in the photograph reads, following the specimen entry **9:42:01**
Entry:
**5:19:16**
